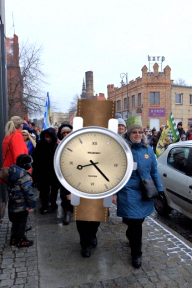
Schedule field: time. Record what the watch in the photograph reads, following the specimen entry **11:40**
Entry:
**8:23**
